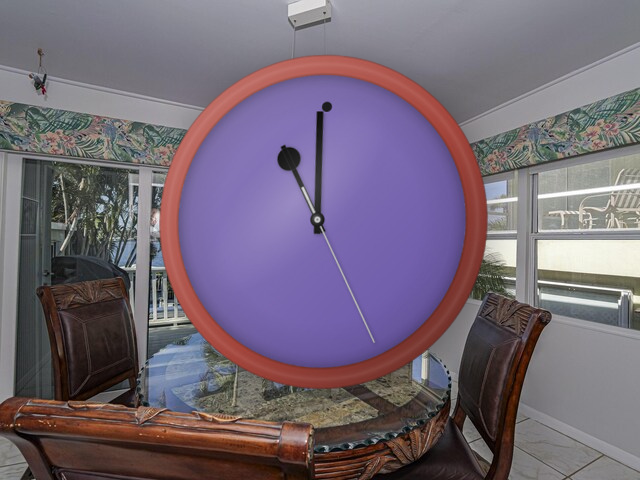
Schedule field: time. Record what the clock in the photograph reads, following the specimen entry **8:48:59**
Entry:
**10:59:25**
